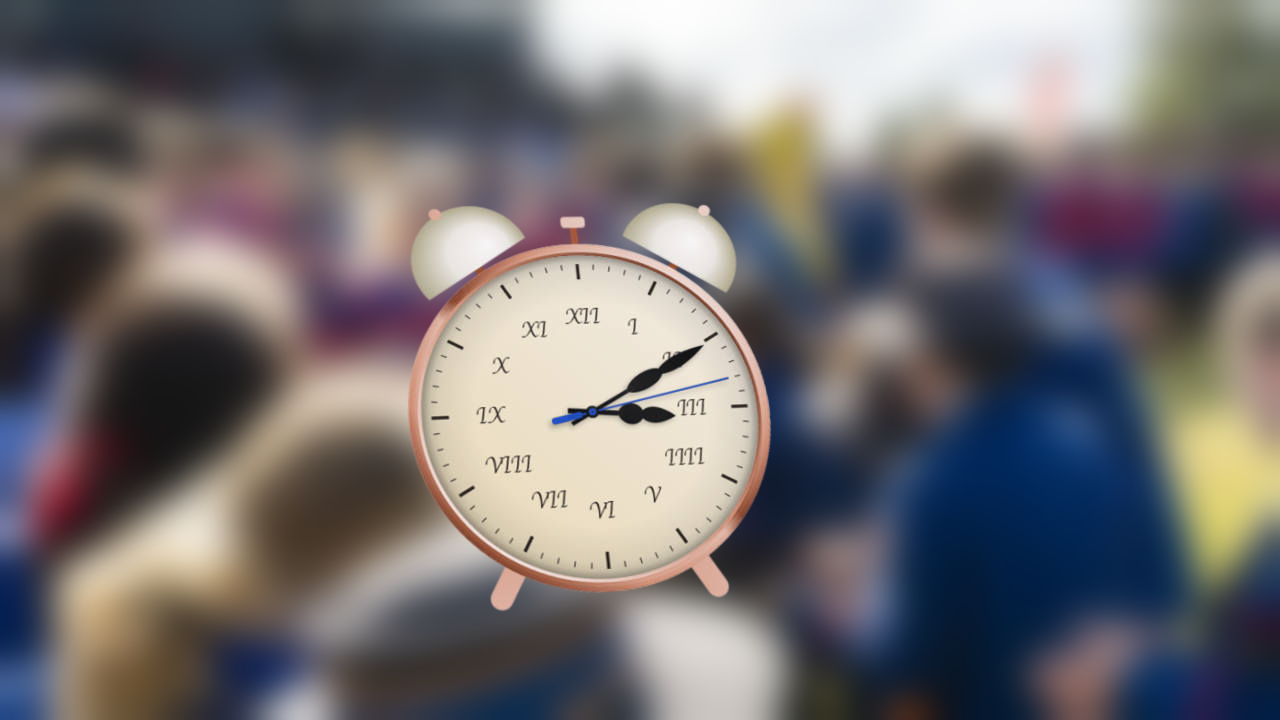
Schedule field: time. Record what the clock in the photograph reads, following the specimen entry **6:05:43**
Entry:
**3:10:13**
